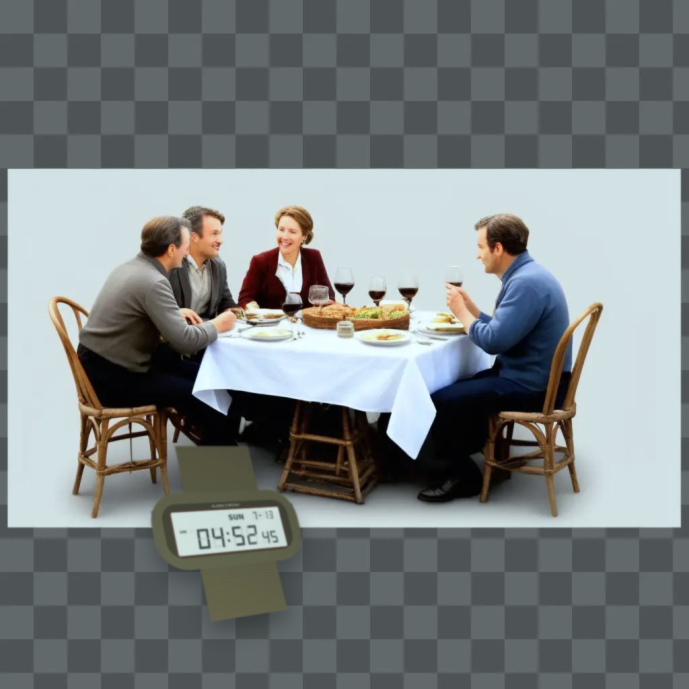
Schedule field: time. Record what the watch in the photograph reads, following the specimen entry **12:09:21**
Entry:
**4:52:45**
